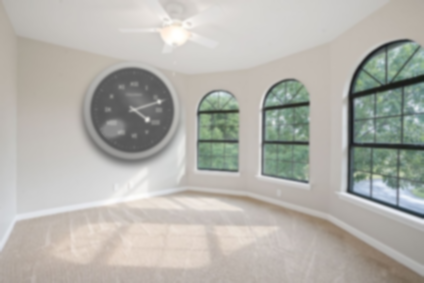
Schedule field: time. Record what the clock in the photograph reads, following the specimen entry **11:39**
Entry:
**4:12**
